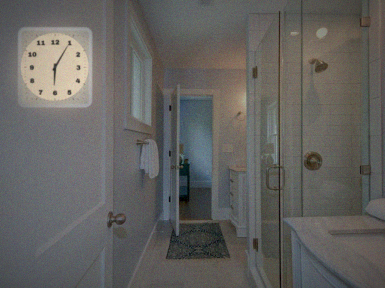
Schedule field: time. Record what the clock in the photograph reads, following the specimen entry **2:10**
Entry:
**6:05**
